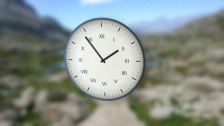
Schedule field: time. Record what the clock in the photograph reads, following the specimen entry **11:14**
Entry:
**1:54**
